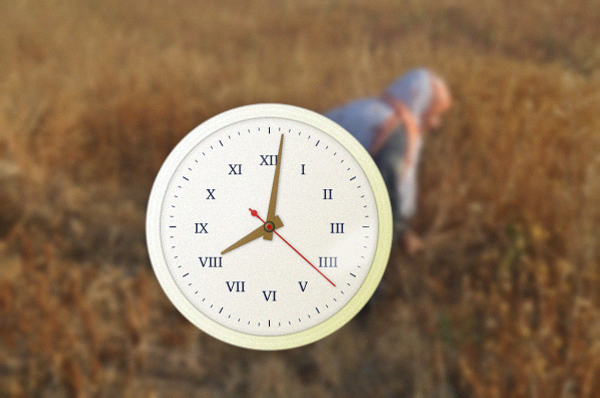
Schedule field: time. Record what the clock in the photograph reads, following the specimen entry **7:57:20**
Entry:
**8:01:22**
